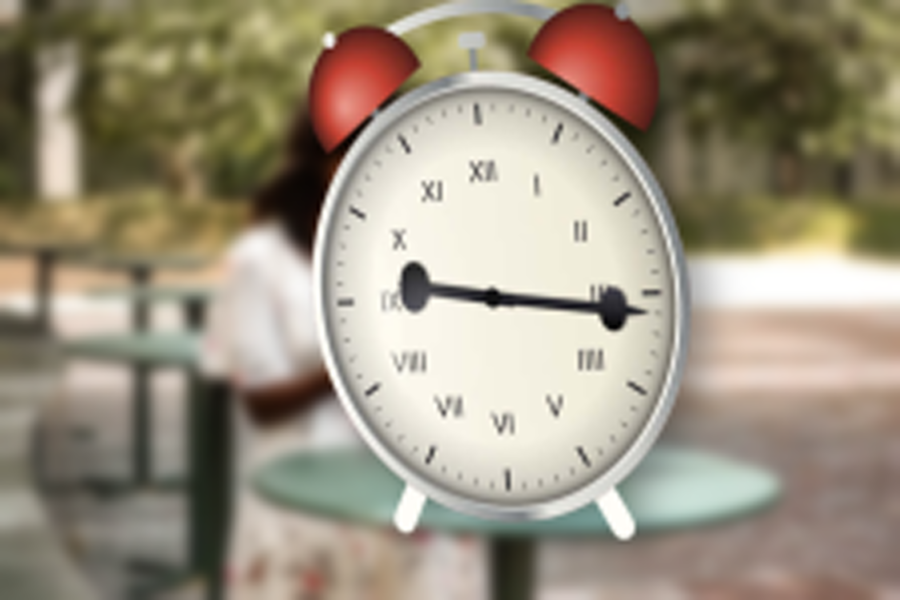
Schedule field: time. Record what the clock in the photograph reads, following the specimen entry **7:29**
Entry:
**9:16**
